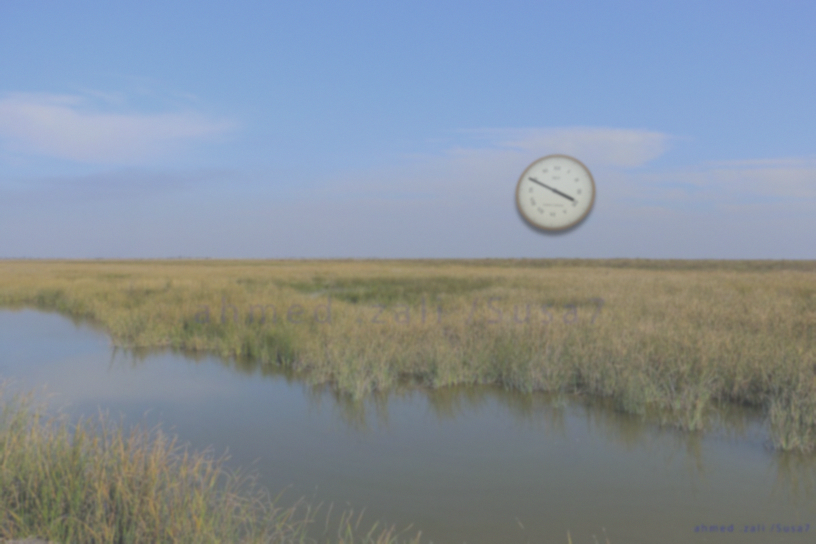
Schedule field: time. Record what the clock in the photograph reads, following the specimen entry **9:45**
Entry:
**3:49**
